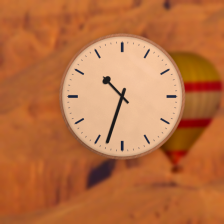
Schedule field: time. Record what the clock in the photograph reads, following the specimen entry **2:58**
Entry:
**10:33**
